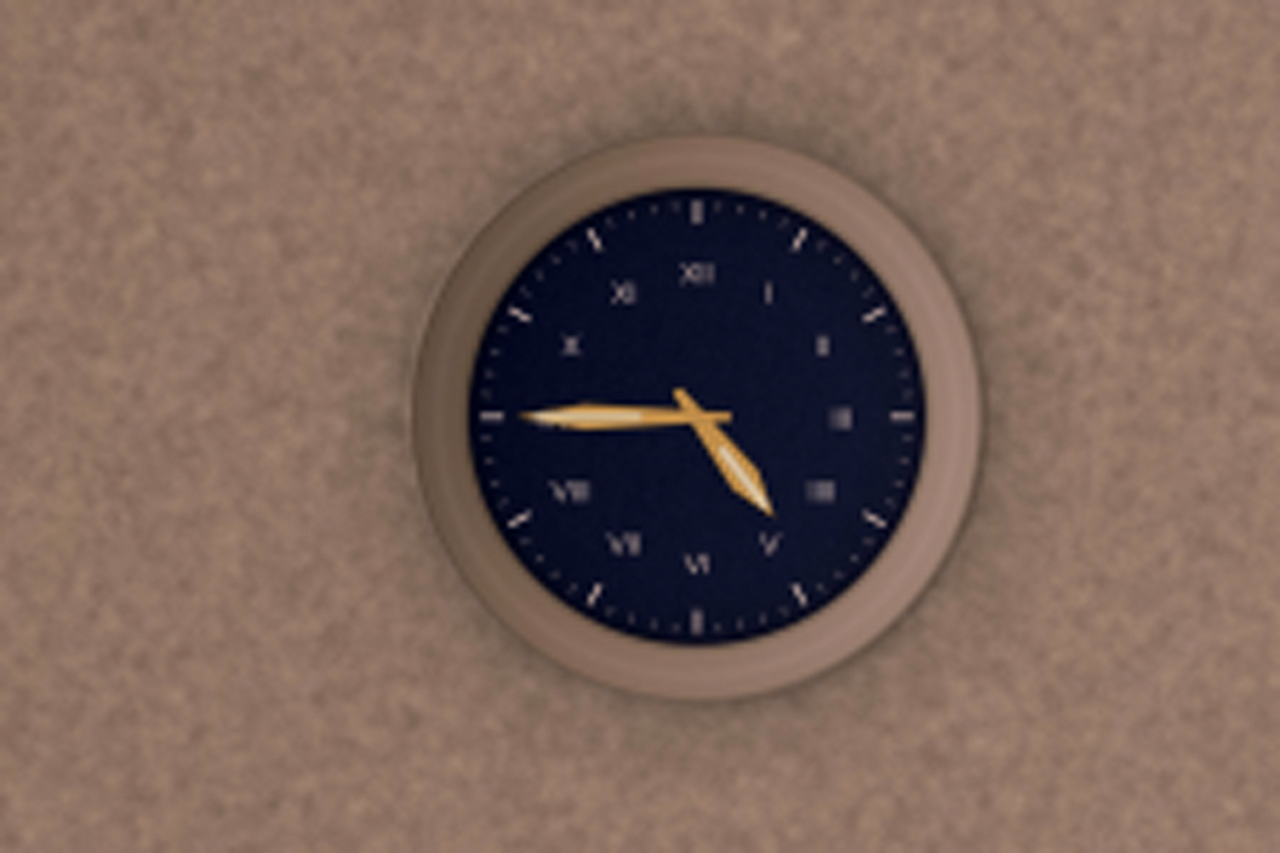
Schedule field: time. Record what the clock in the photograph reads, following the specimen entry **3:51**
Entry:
**4:45**
